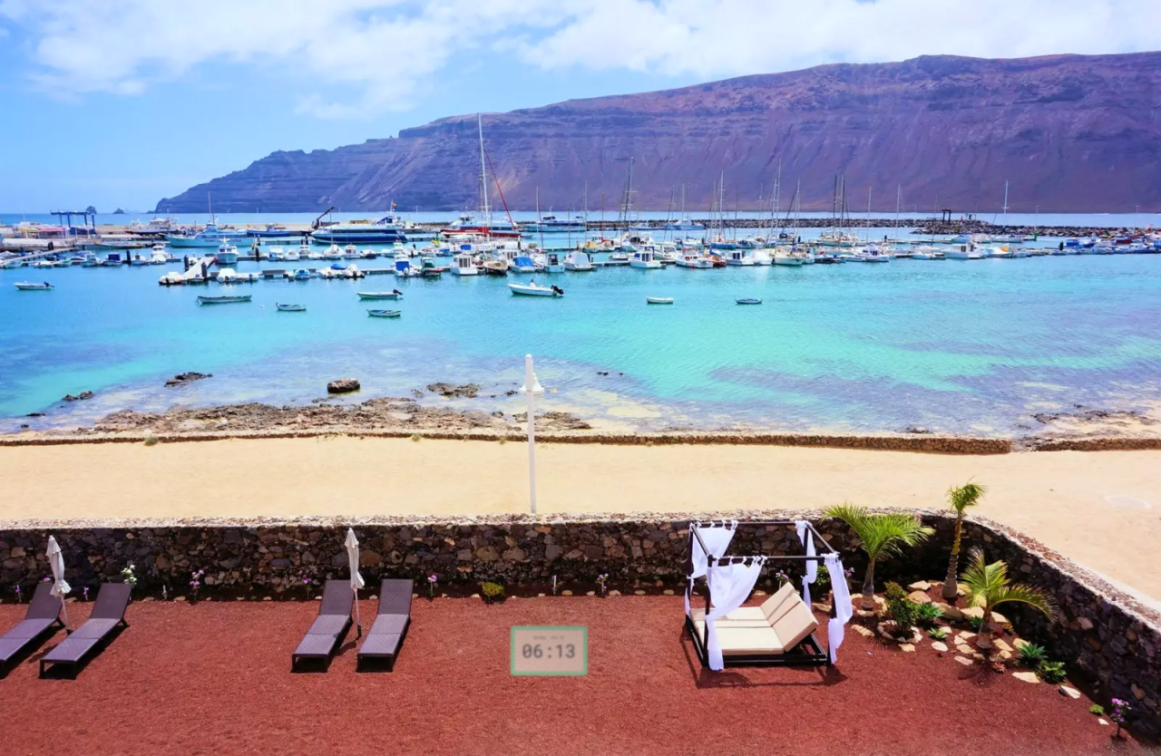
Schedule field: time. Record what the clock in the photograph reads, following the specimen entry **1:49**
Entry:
**6:13**
